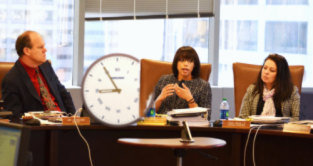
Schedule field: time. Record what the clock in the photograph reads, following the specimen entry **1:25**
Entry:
**8:55**
